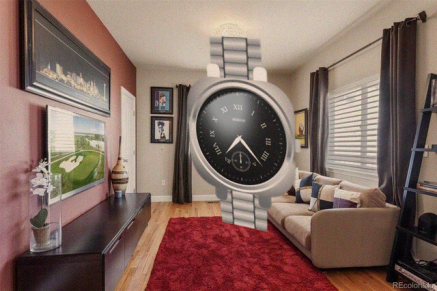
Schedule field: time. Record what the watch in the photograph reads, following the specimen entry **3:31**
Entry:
**7:23**
